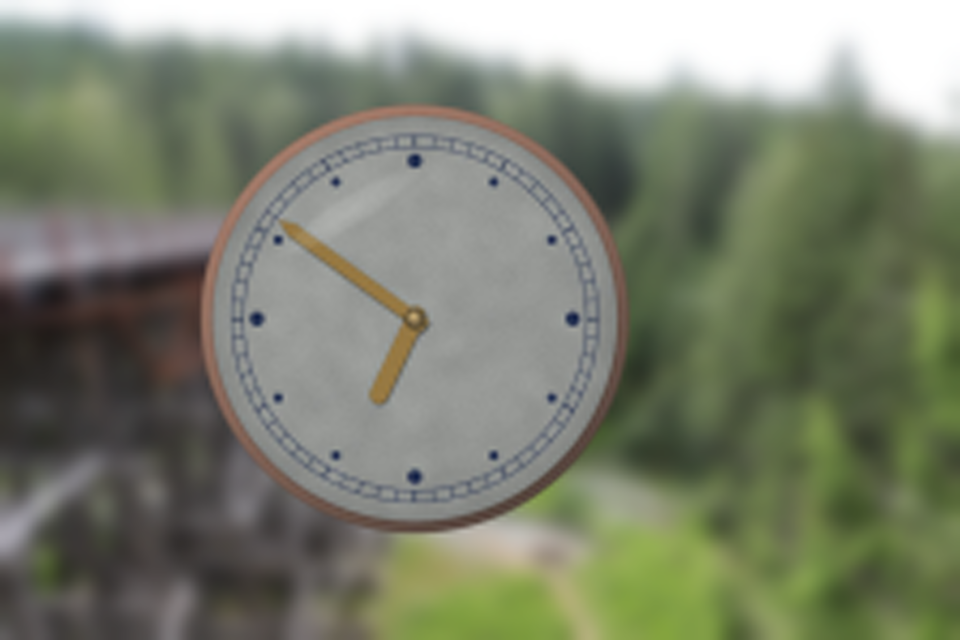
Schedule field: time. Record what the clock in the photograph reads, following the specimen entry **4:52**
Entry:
**6:51**
